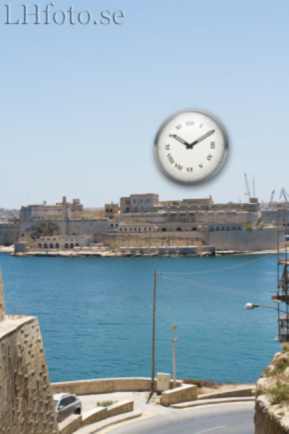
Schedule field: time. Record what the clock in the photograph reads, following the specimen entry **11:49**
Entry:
**10:10**
